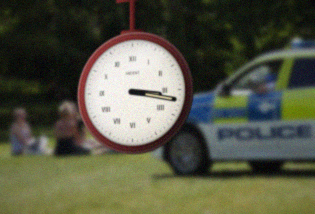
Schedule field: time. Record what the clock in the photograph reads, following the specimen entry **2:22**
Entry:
**3:17**
